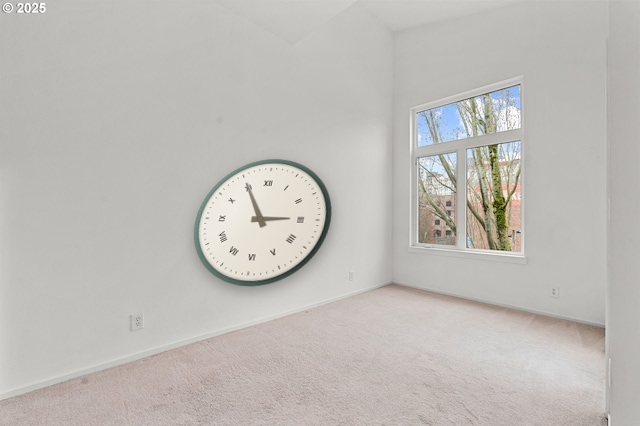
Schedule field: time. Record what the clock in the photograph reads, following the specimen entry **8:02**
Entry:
**2:55**
